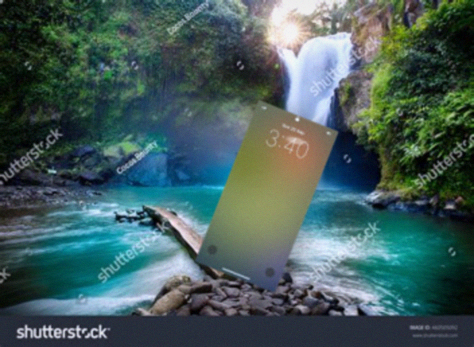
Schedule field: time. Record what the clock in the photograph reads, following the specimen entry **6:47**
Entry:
**3:40**
